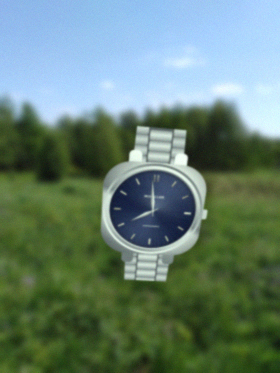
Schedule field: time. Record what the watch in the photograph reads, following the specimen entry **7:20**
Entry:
**7:59**
